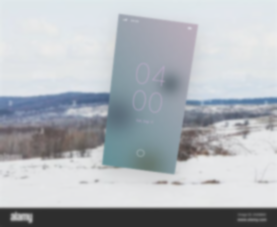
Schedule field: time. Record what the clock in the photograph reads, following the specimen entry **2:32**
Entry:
**4:00**
